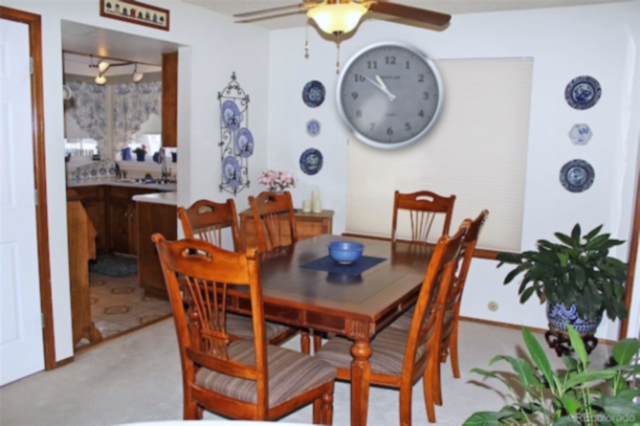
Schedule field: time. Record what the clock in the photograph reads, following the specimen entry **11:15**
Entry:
**10:51**
